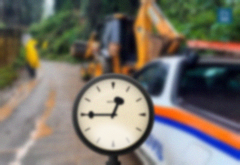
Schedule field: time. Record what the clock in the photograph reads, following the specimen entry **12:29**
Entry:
**12:45**
